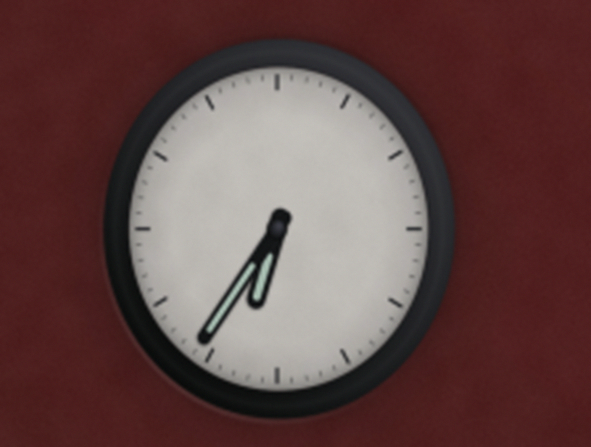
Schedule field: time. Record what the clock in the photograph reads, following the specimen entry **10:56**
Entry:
**6:36**
